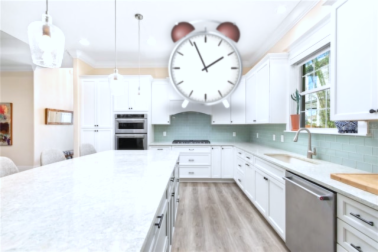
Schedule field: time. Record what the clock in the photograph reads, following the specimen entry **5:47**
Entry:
**1:56**
